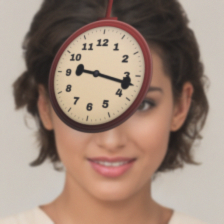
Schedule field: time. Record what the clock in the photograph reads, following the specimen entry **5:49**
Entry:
**9:17**
